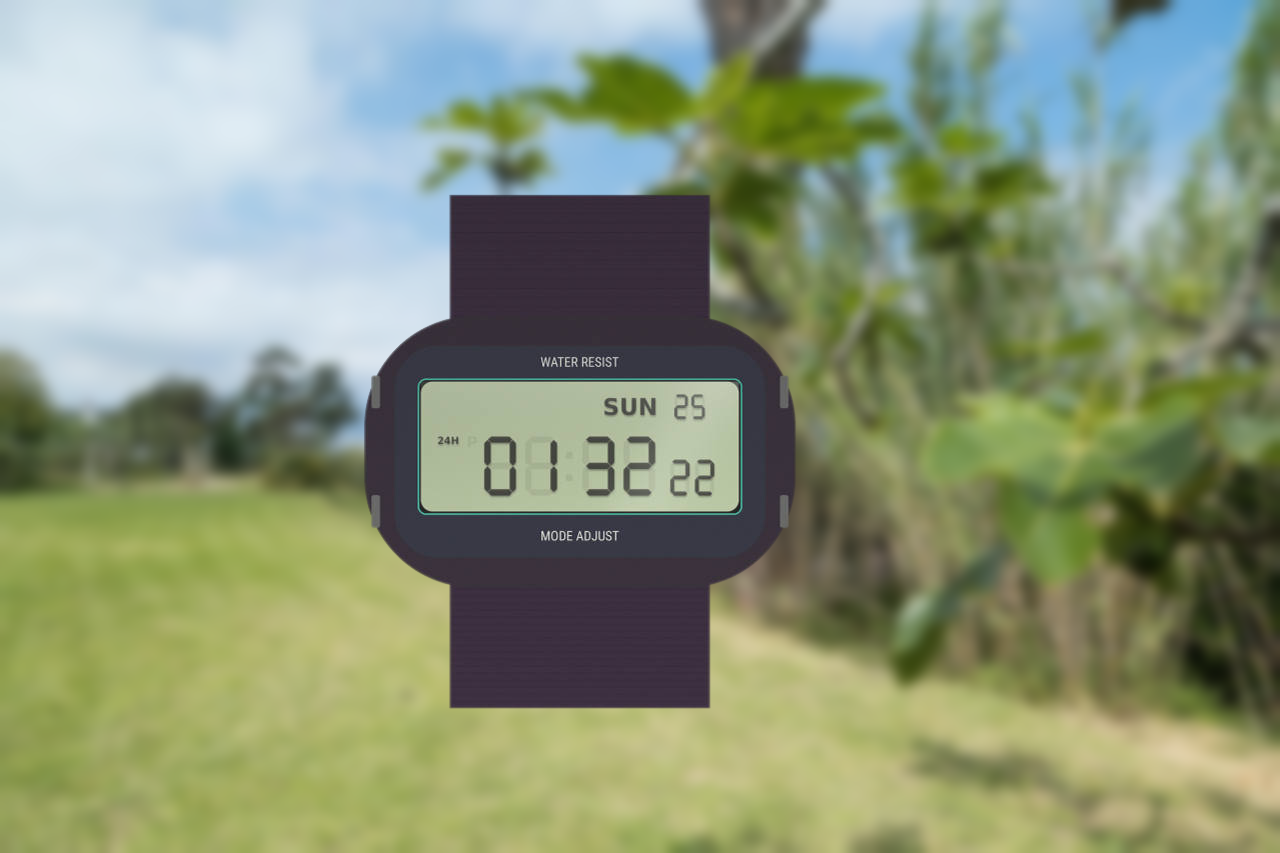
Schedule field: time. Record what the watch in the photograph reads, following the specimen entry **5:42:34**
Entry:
**1:32:22**
